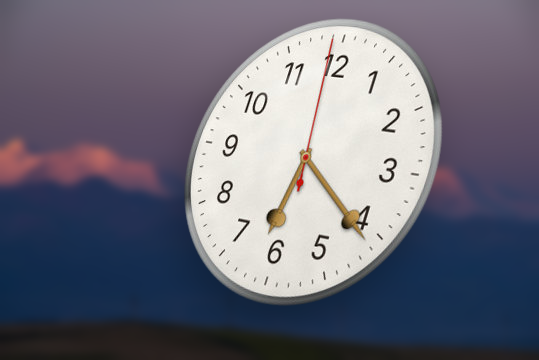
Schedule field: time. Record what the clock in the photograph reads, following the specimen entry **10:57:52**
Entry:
**6:20:59**
